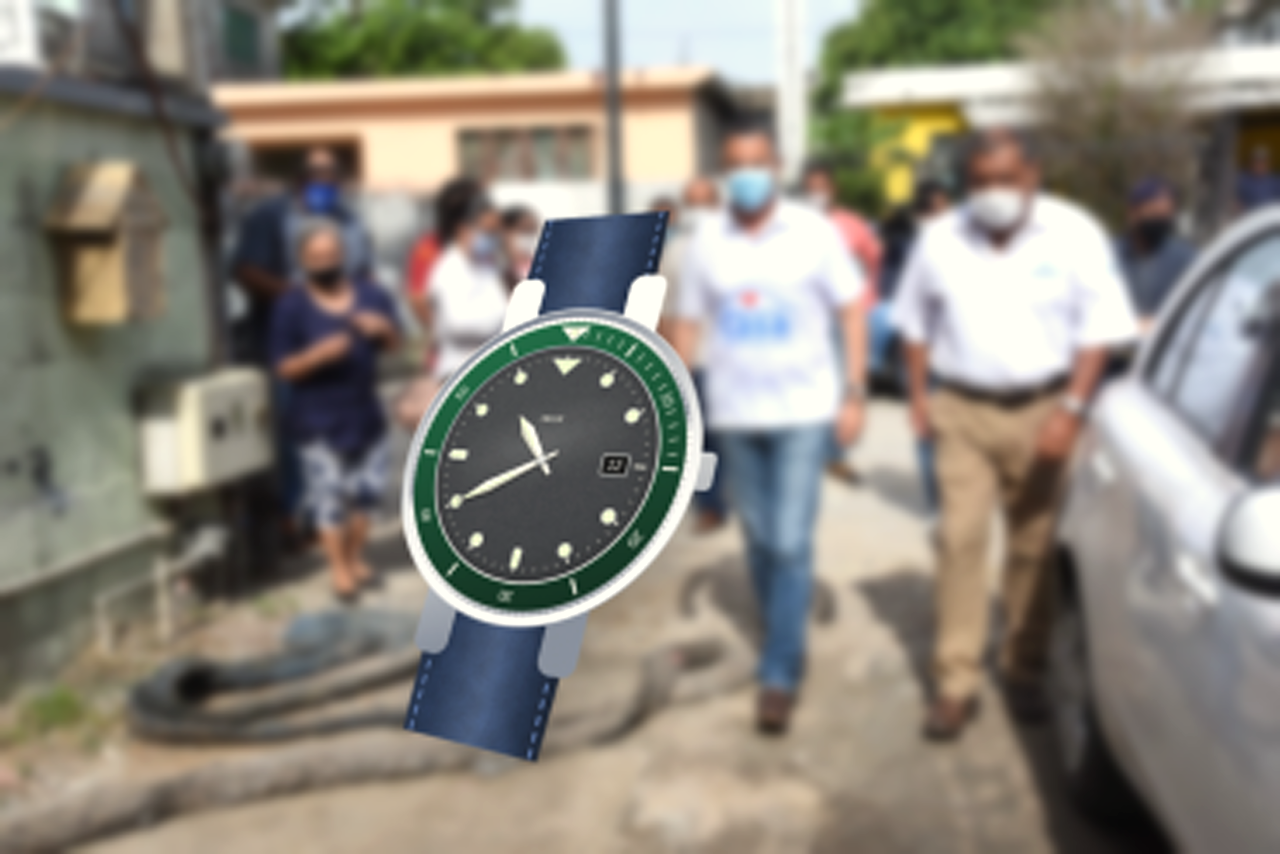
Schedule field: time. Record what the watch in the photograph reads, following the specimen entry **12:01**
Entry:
**10:40**
